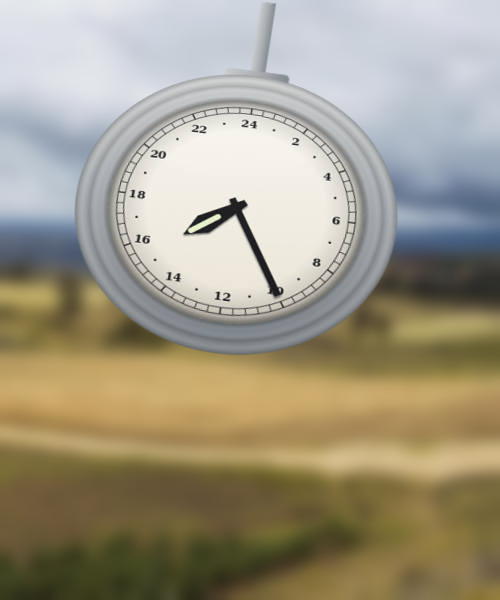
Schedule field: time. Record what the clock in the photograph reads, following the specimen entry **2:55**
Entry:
**15:25**
